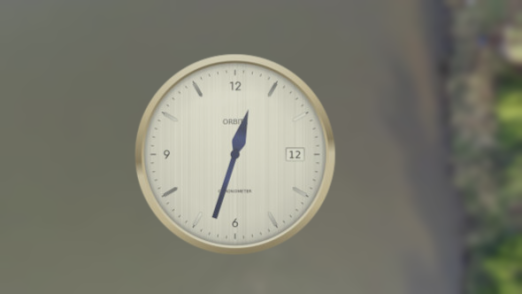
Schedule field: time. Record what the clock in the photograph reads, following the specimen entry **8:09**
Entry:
**12:33**
